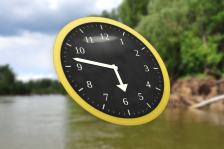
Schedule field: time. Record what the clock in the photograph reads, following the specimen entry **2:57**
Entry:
**5:47**
